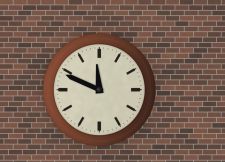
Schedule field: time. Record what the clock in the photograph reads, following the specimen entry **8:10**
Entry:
**11:49**
